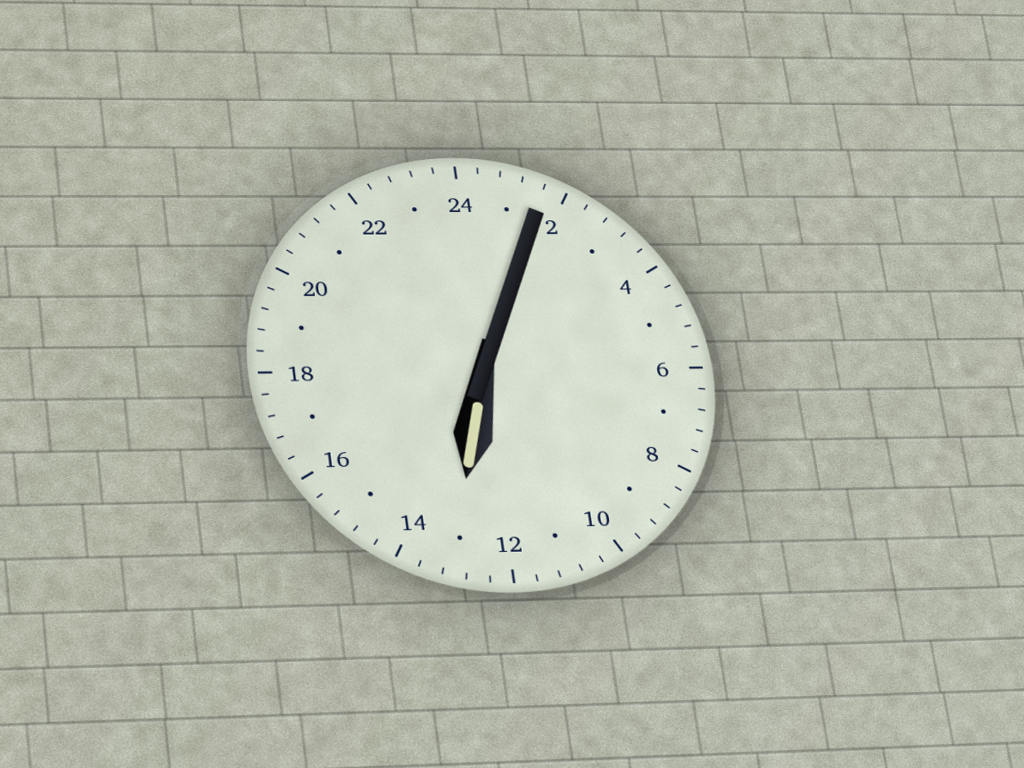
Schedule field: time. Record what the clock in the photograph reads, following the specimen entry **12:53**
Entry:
**13:04**
